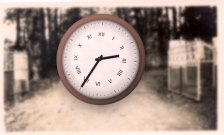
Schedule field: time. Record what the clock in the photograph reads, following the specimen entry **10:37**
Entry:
**2:35**
